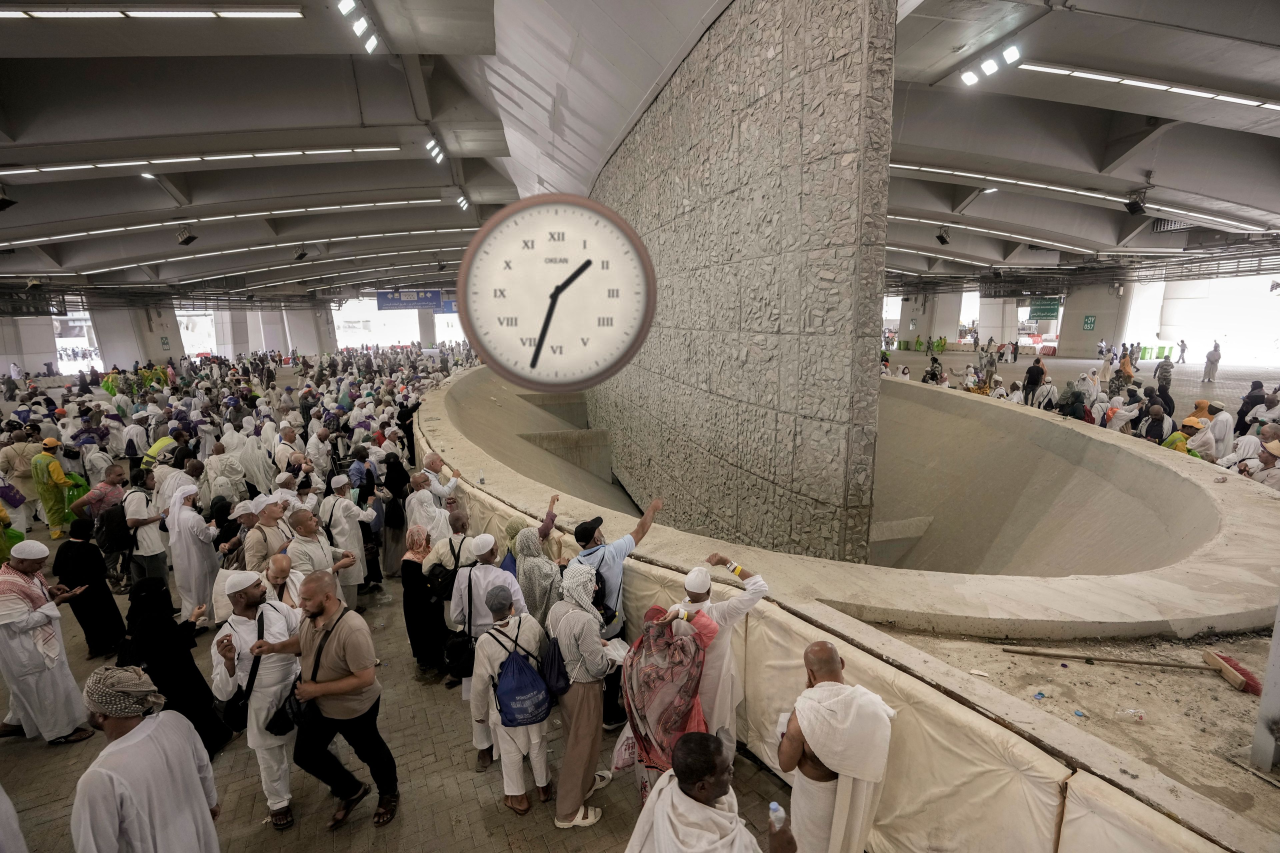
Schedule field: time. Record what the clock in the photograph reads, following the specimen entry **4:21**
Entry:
**1:33**
